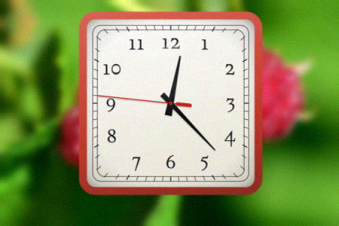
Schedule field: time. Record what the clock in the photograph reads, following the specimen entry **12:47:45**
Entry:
**12:22:46**
